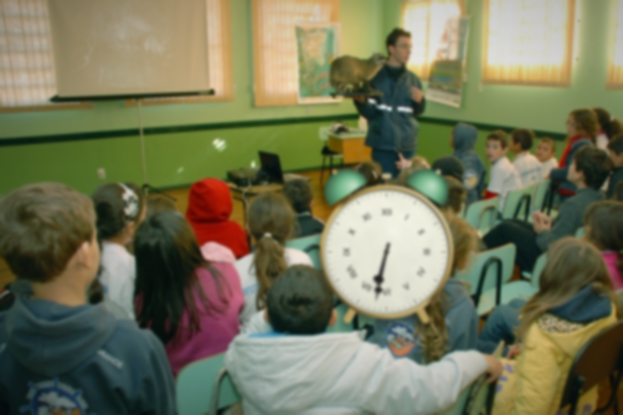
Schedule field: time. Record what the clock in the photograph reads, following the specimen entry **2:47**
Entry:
**6:32**
